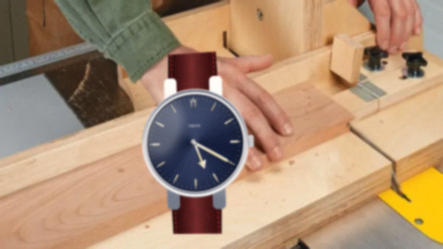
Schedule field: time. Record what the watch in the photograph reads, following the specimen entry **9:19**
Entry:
**5:20**
